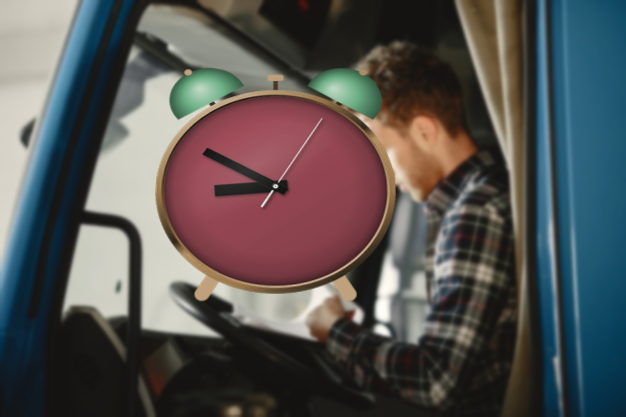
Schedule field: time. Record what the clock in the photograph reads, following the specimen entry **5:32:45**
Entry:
**8:50:05**
